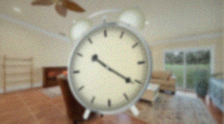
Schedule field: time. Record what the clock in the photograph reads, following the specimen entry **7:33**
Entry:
**10:21**
